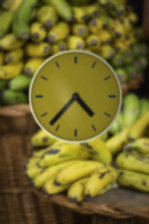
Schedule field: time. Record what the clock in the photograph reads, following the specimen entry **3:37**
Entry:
**4:37**
